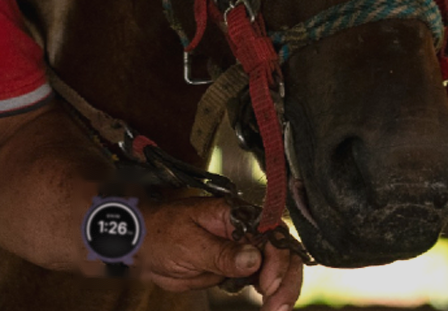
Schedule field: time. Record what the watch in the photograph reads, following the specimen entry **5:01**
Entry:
**1:26**
